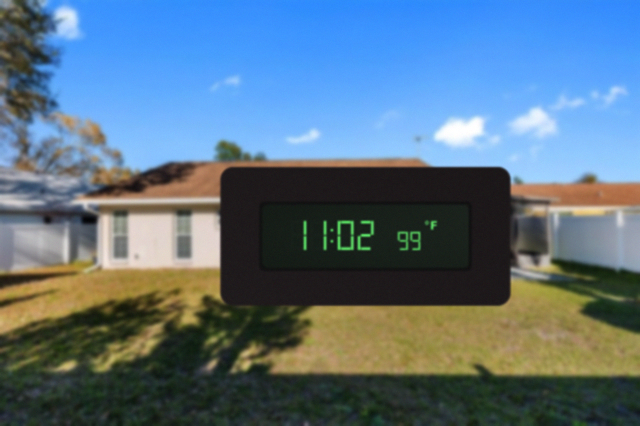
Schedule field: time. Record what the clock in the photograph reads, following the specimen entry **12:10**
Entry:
**11:02**
